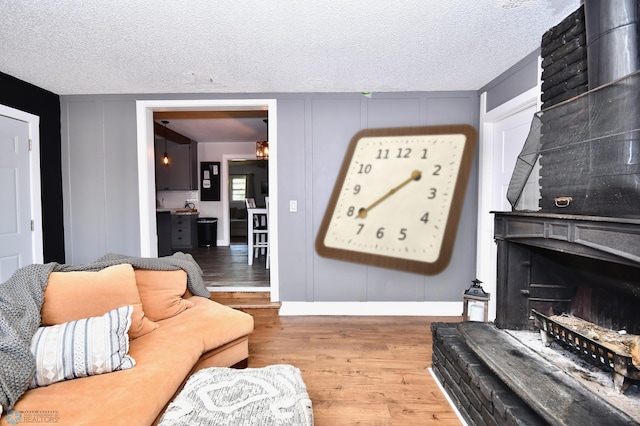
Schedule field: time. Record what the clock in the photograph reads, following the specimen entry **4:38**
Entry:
**1:38**
